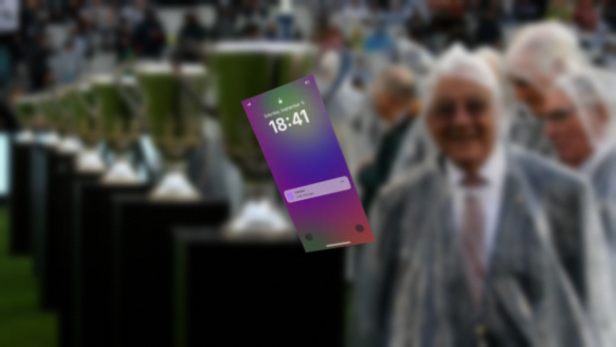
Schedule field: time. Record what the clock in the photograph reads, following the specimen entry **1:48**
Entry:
**18:41**
